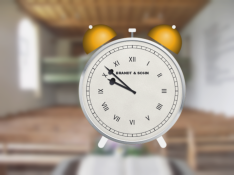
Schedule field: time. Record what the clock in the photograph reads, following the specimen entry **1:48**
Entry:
**9:52**
